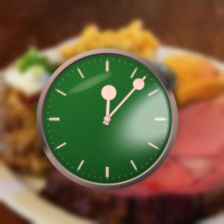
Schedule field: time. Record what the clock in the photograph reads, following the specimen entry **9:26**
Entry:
**12:07**
